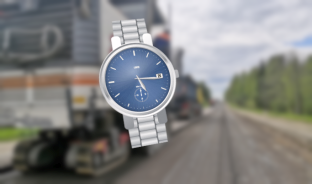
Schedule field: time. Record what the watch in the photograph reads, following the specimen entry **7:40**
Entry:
**5:16**
